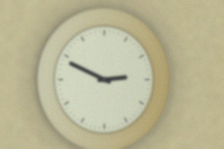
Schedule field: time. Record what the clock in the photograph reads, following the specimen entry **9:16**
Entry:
**2:49**
